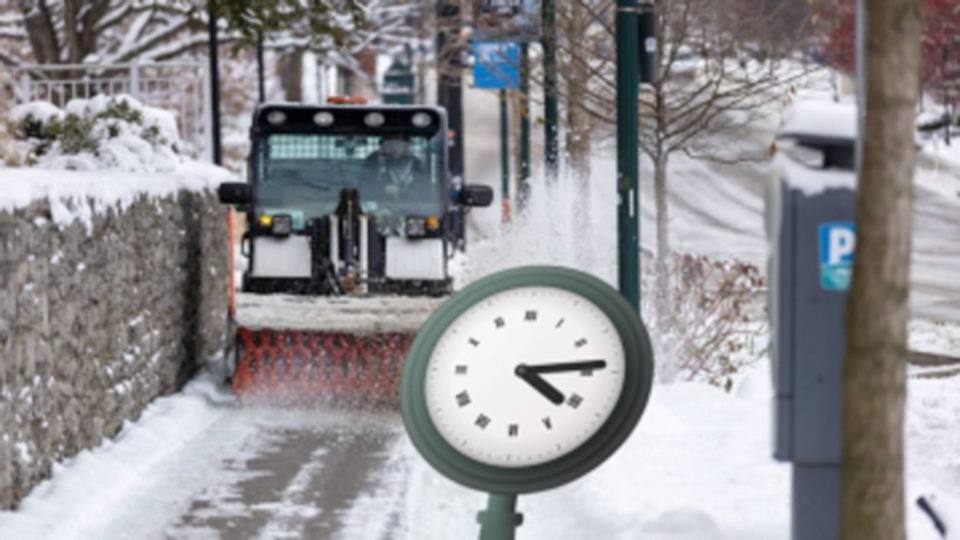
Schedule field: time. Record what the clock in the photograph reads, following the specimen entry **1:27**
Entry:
**4:14**
